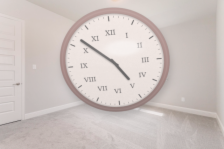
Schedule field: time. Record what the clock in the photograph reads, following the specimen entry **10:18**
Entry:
**4:52**
